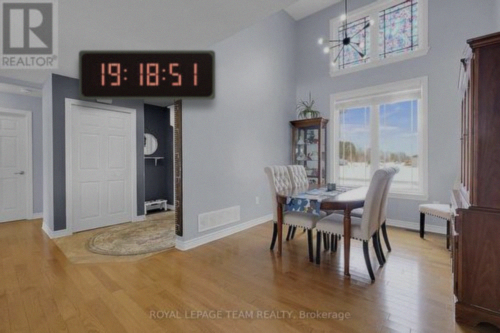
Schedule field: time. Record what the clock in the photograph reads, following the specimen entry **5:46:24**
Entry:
**19:18:51**
